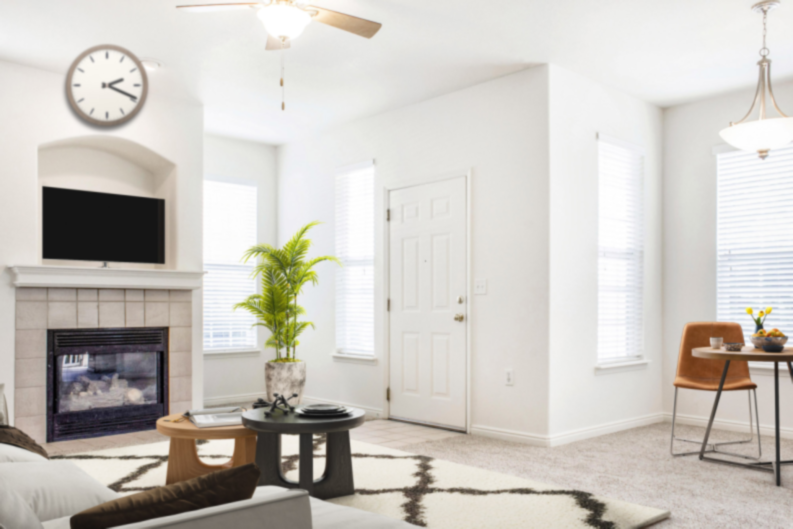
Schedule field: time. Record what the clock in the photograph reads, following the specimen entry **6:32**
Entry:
**2:19**
